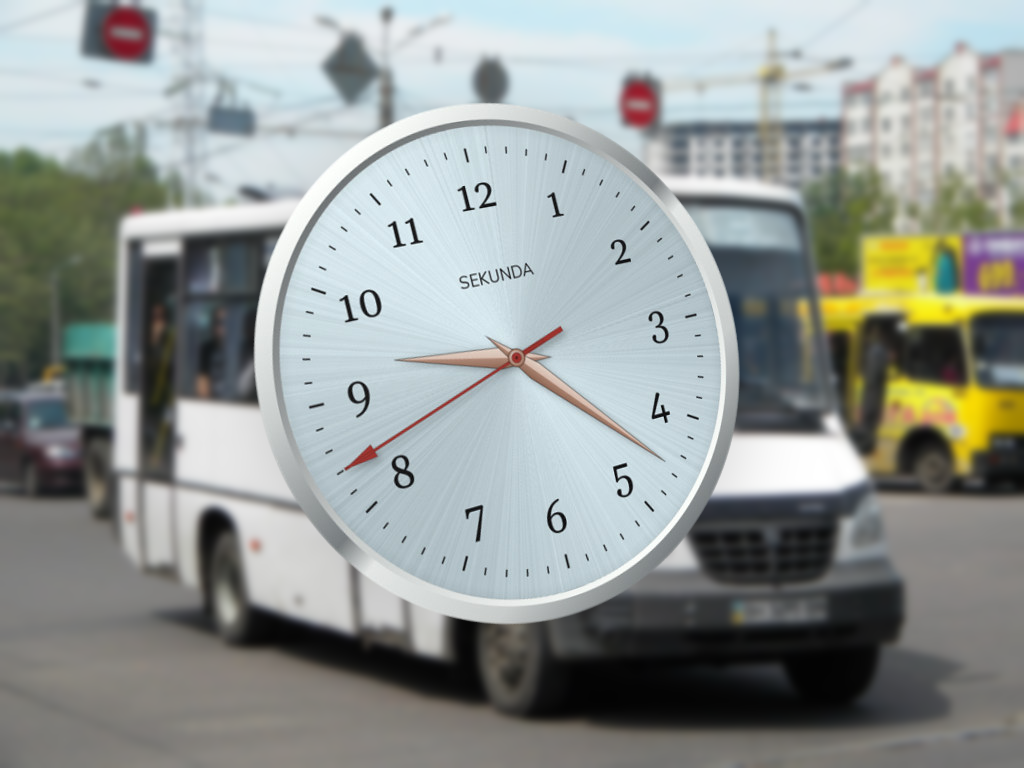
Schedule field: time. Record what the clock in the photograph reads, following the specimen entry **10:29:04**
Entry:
**9:22:42**
